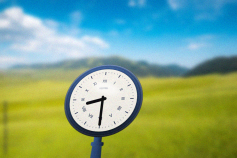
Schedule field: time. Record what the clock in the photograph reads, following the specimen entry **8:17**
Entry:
**8:30**
